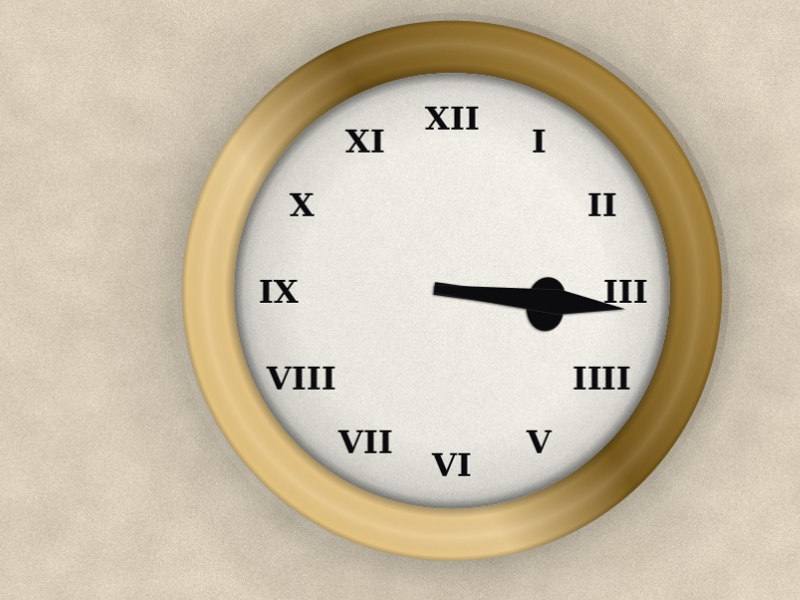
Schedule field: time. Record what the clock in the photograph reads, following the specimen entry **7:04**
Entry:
**3:16**
